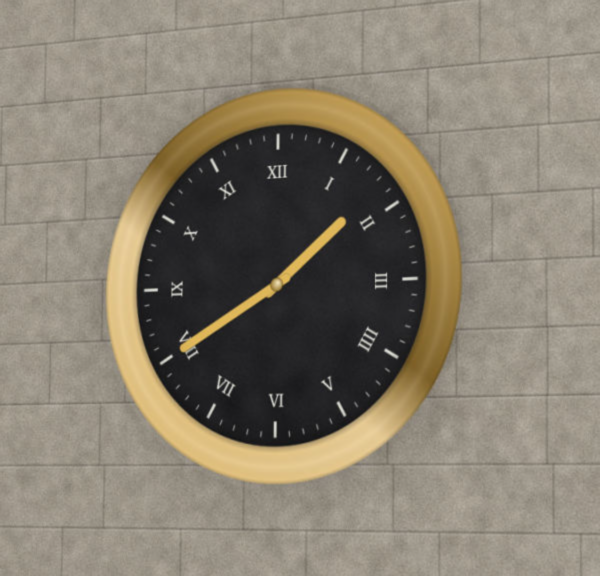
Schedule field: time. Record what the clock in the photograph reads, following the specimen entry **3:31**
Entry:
**1:40**
